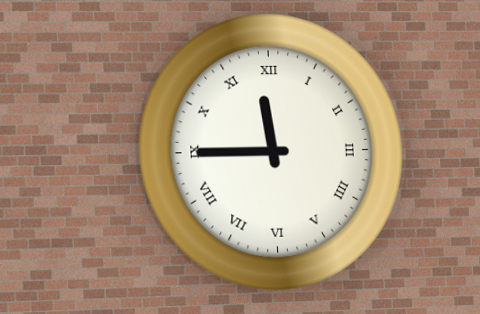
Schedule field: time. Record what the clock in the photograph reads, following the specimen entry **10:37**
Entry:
**11:45**
